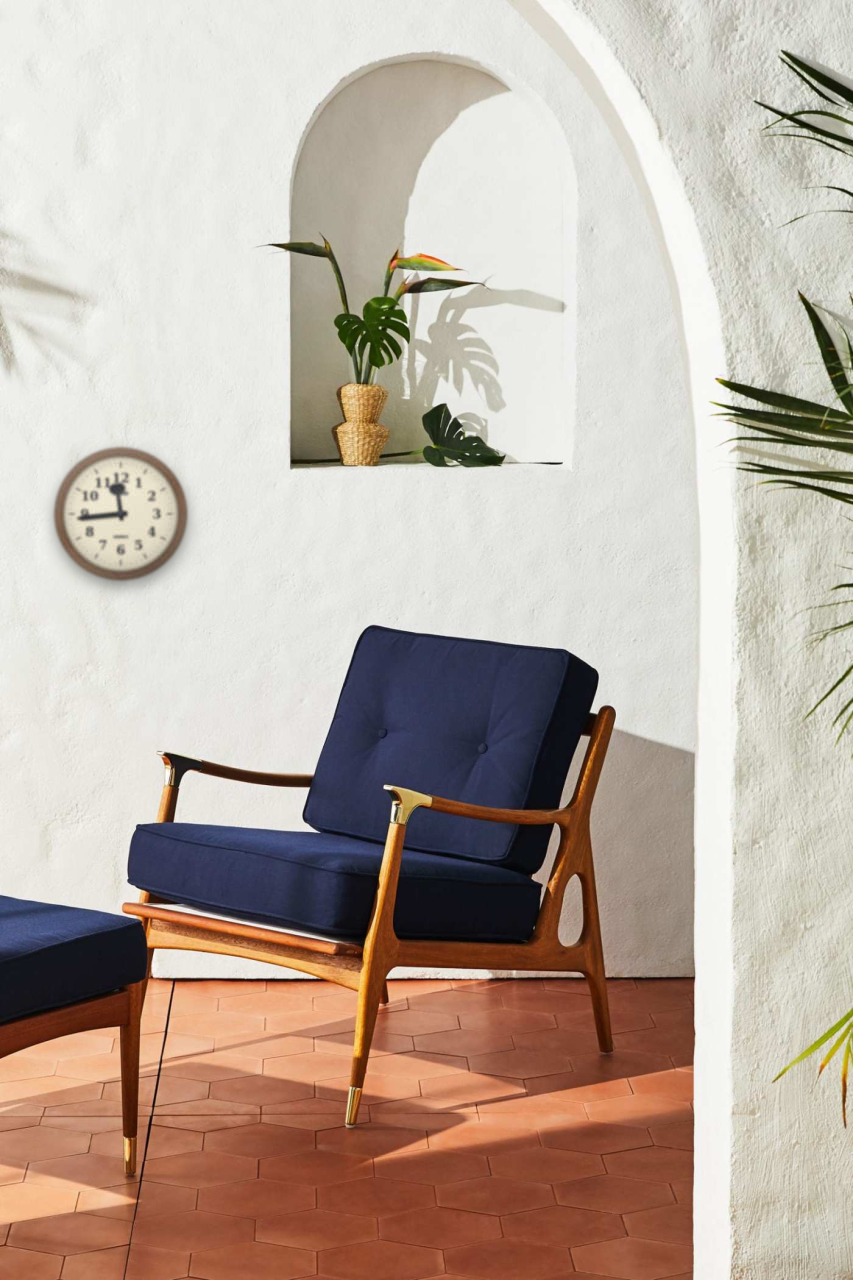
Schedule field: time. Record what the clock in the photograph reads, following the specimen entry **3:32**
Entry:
**11:44**
